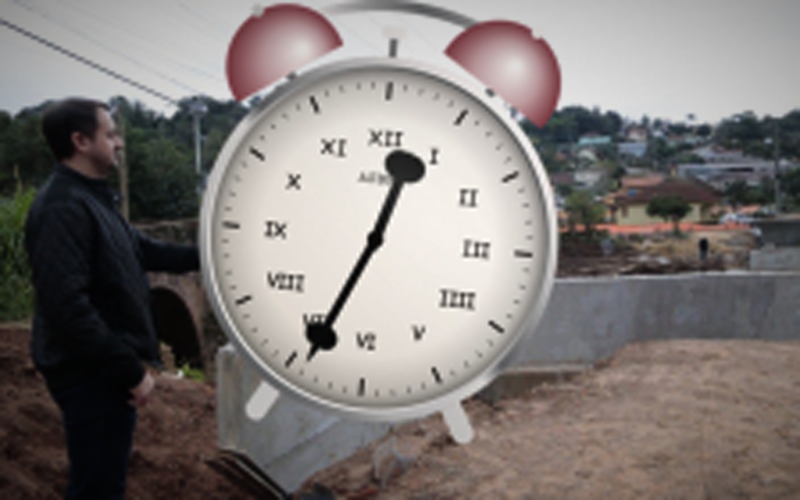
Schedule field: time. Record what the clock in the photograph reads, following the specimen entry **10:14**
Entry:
**12:34**
